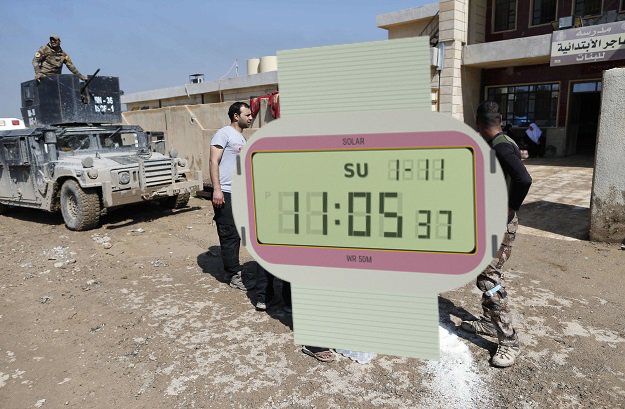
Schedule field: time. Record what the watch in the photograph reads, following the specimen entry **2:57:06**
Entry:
**11:05:37**
